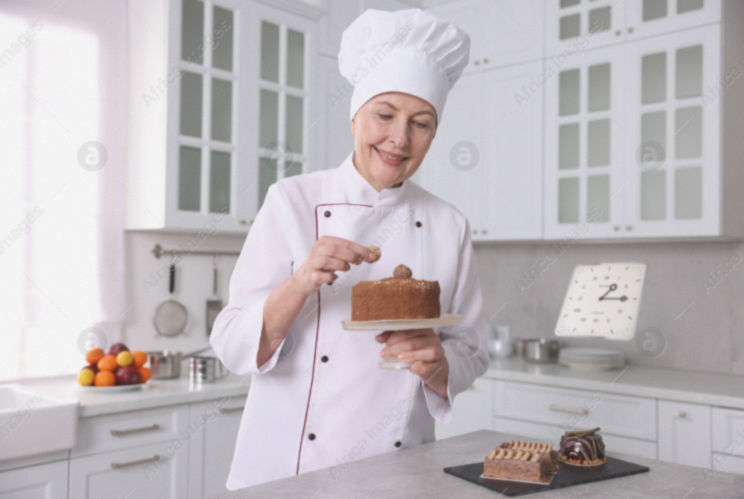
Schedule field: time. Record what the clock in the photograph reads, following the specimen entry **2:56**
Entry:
**1:15**
